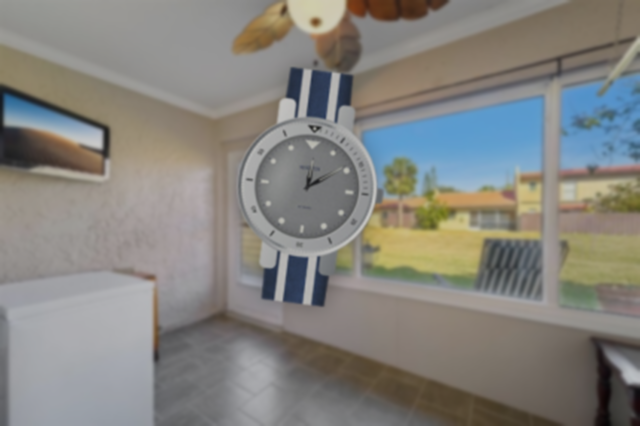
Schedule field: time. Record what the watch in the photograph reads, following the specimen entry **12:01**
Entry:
**12:09**
